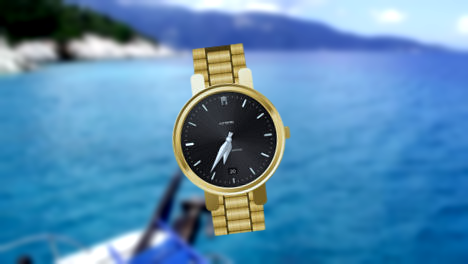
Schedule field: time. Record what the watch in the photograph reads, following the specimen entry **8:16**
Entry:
**6:36**
